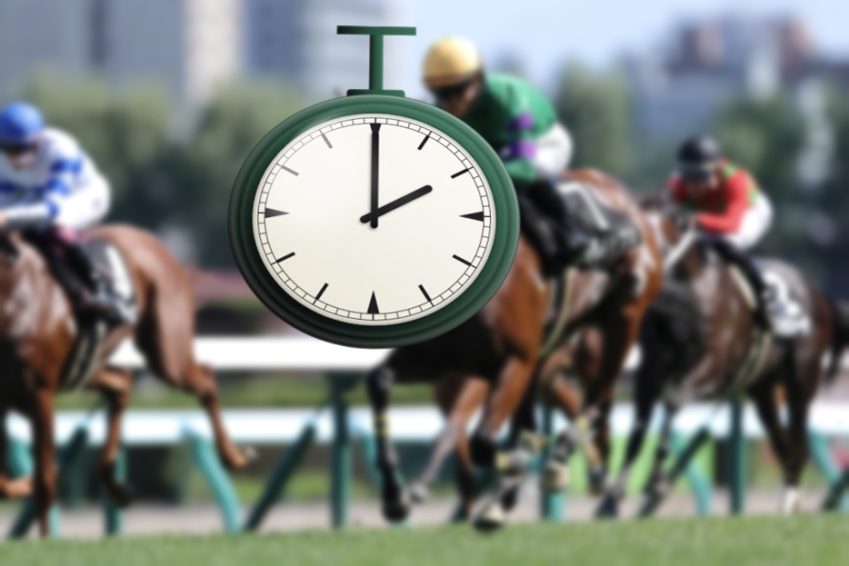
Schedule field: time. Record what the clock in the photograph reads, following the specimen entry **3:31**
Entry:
**2:00**
